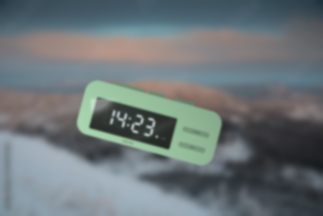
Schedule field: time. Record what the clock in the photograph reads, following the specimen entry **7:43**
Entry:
**14:23**
